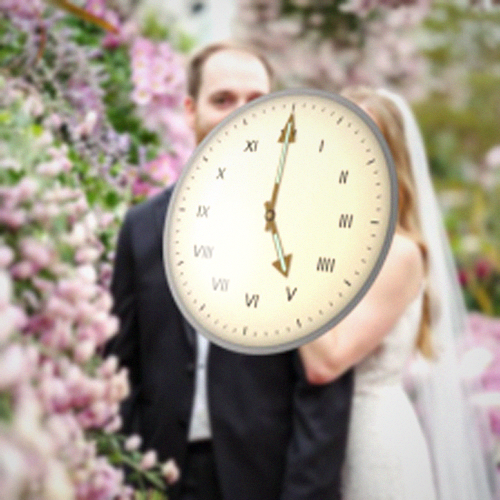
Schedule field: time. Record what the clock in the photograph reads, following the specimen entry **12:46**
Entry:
**5:00**
